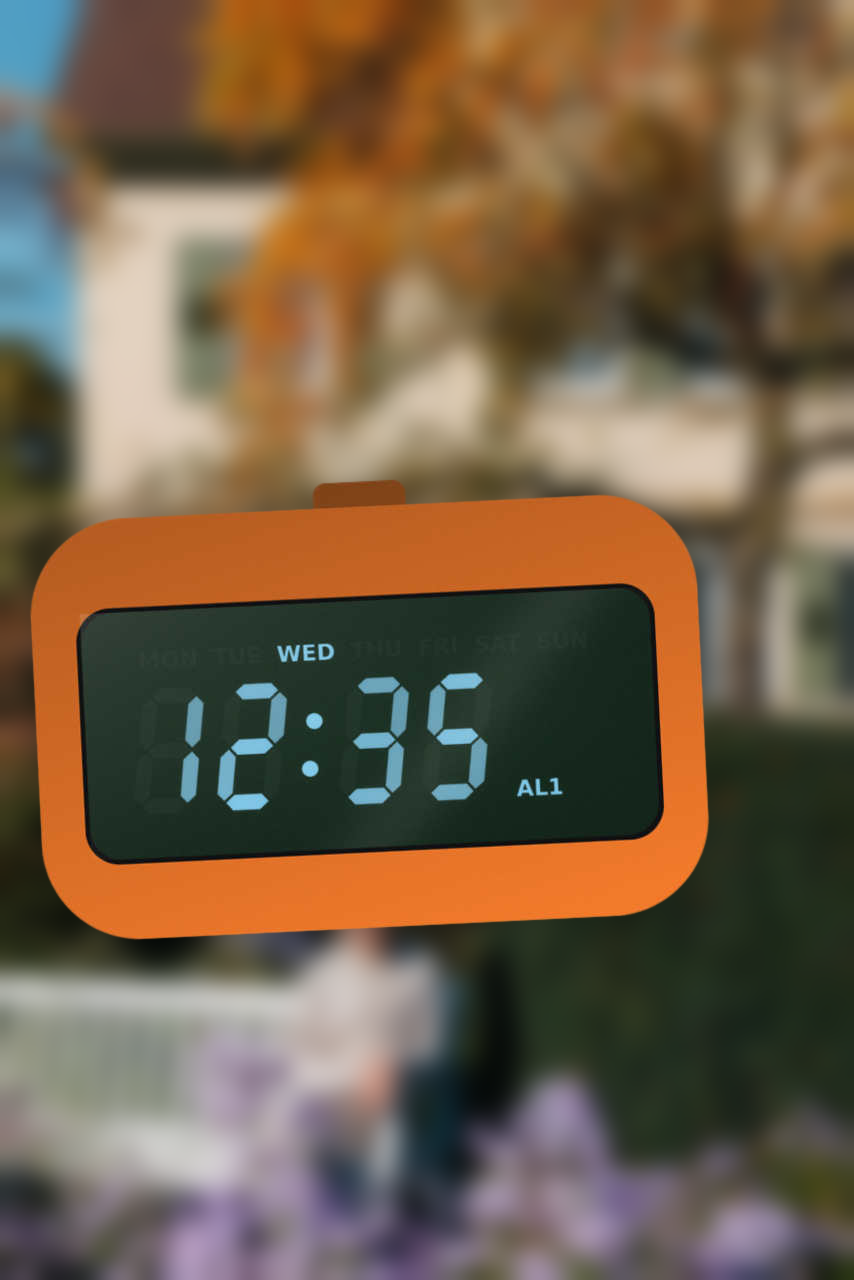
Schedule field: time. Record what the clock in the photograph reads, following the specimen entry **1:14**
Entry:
**12:35**
